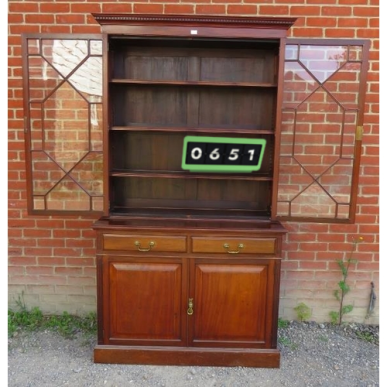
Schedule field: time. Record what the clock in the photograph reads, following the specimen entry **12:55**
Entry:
**6:51**
